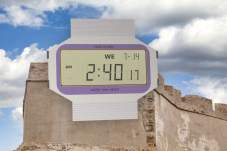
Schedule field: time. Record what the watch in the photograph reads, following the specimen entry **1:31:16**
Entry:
**2:40:17**
